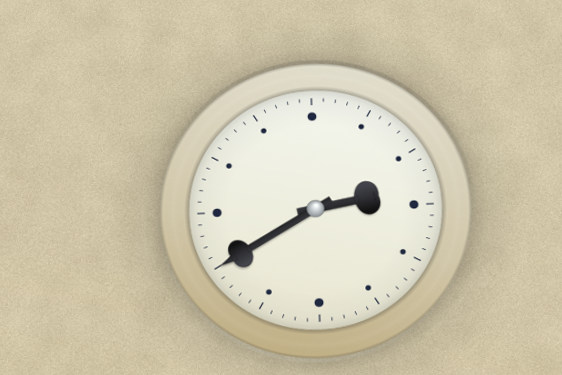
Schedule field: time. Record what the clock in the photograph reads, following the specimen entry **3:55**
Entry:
**2:40**
